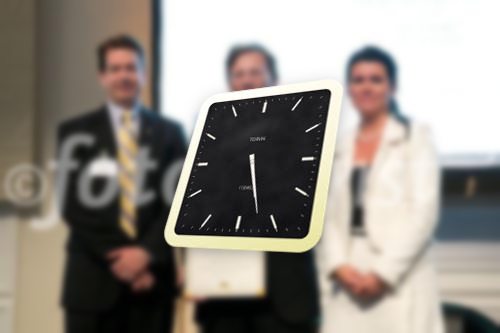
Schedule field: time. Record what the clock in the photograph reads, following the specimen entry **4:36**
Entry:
**5:27**
